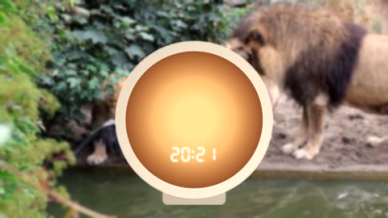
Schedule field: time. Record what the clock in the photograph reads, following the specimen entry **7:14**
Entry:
**20:21**
